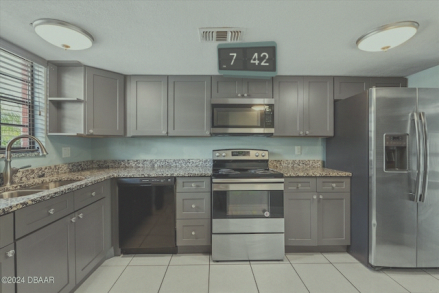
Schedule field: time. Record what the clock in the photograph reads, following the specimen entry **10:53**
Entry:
**7:42**
